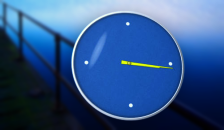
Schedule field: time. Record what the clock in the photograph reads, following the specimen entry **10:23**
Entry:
**3:16**
